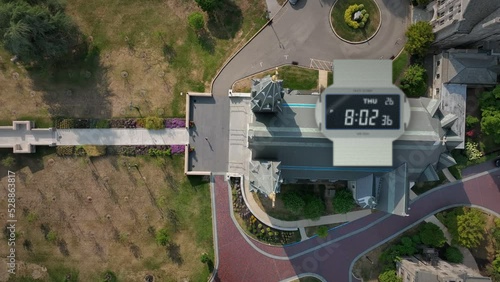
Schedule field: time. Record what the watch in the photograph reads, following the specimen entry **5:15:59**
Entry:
**8:02:36**
